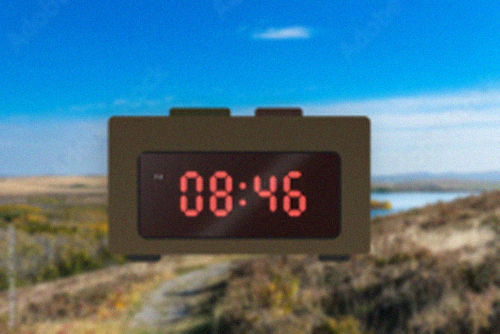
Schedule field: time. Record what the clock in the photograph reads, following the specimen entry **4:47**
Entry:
**8:46**
